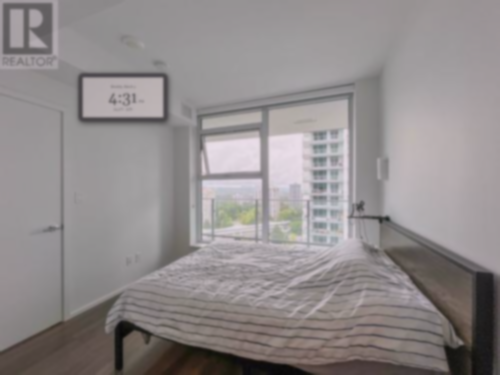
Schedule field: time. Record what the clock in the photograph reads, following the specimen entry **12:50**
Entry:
**4:31**
